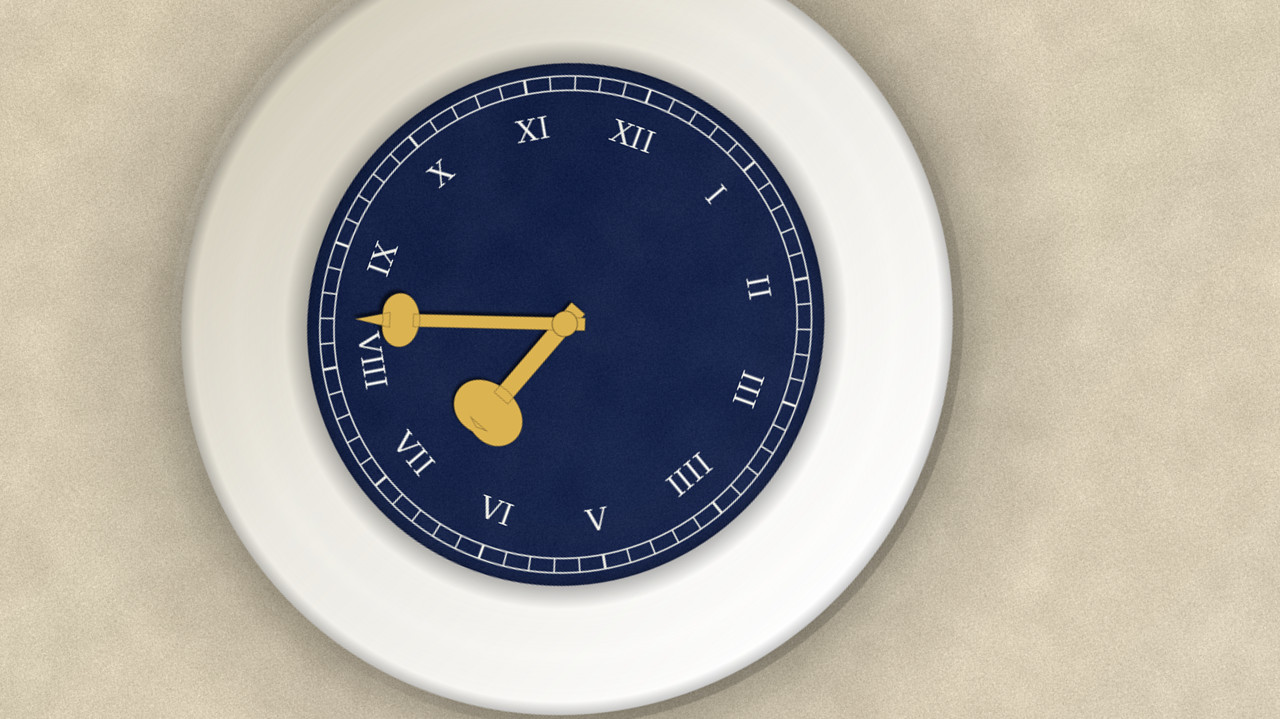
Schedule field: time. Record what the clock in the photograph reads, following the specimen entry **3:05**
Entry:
**6:42**
